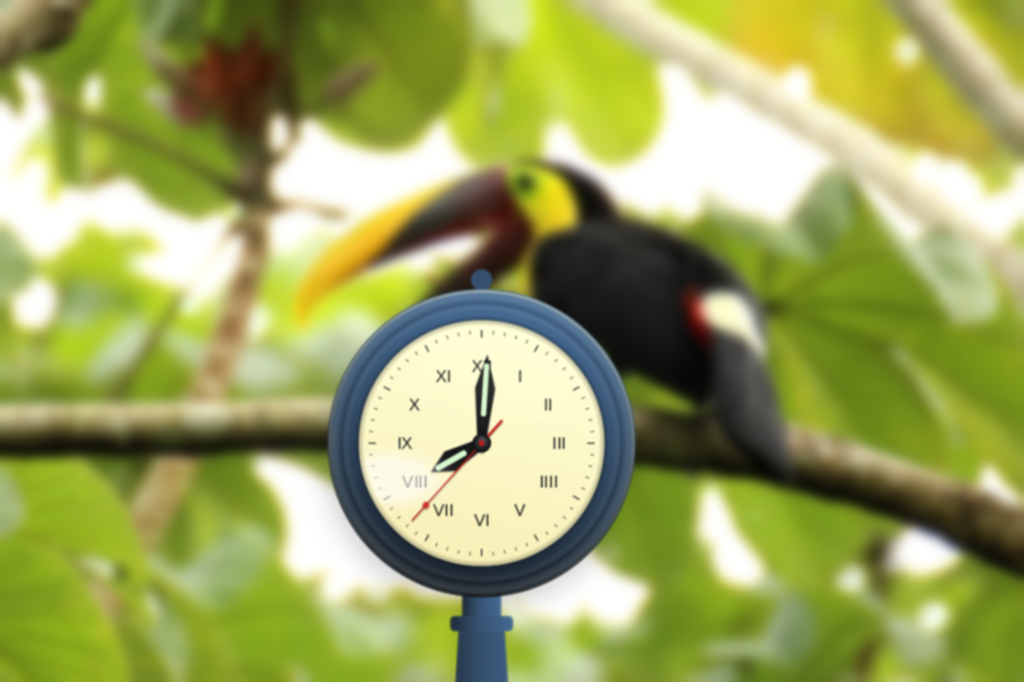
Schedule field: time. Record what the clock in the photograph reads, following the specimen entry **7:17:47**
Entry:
**8:00:37**
